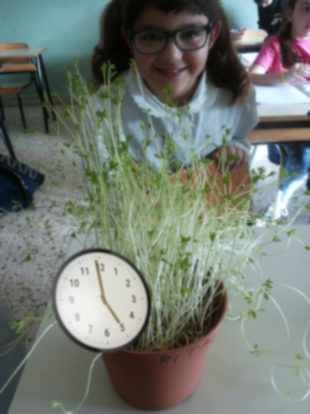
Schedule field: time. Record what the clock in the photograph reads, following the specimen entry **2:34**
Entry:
**4:59**
